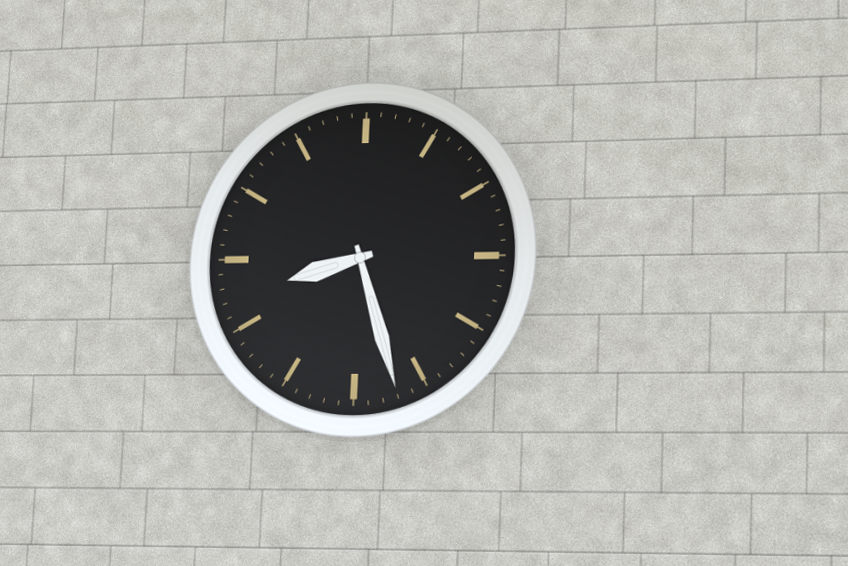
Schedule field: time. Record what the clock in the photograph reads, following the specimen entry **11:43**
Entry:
**8:27**
